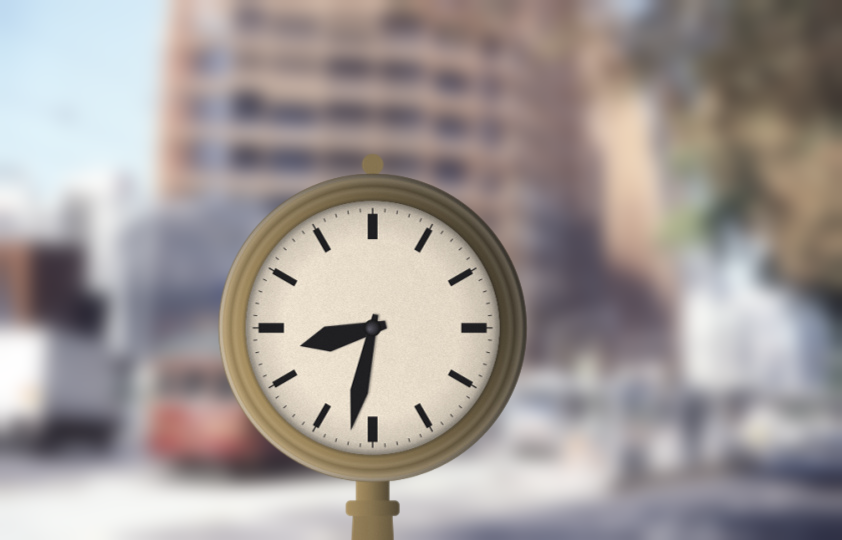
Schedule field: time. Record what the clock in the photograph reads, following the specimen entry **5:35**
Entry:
**8:32**
